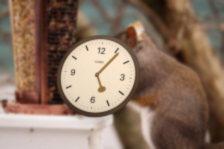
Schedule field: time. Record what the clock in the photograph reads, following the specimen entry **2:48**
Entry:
**5:06**
